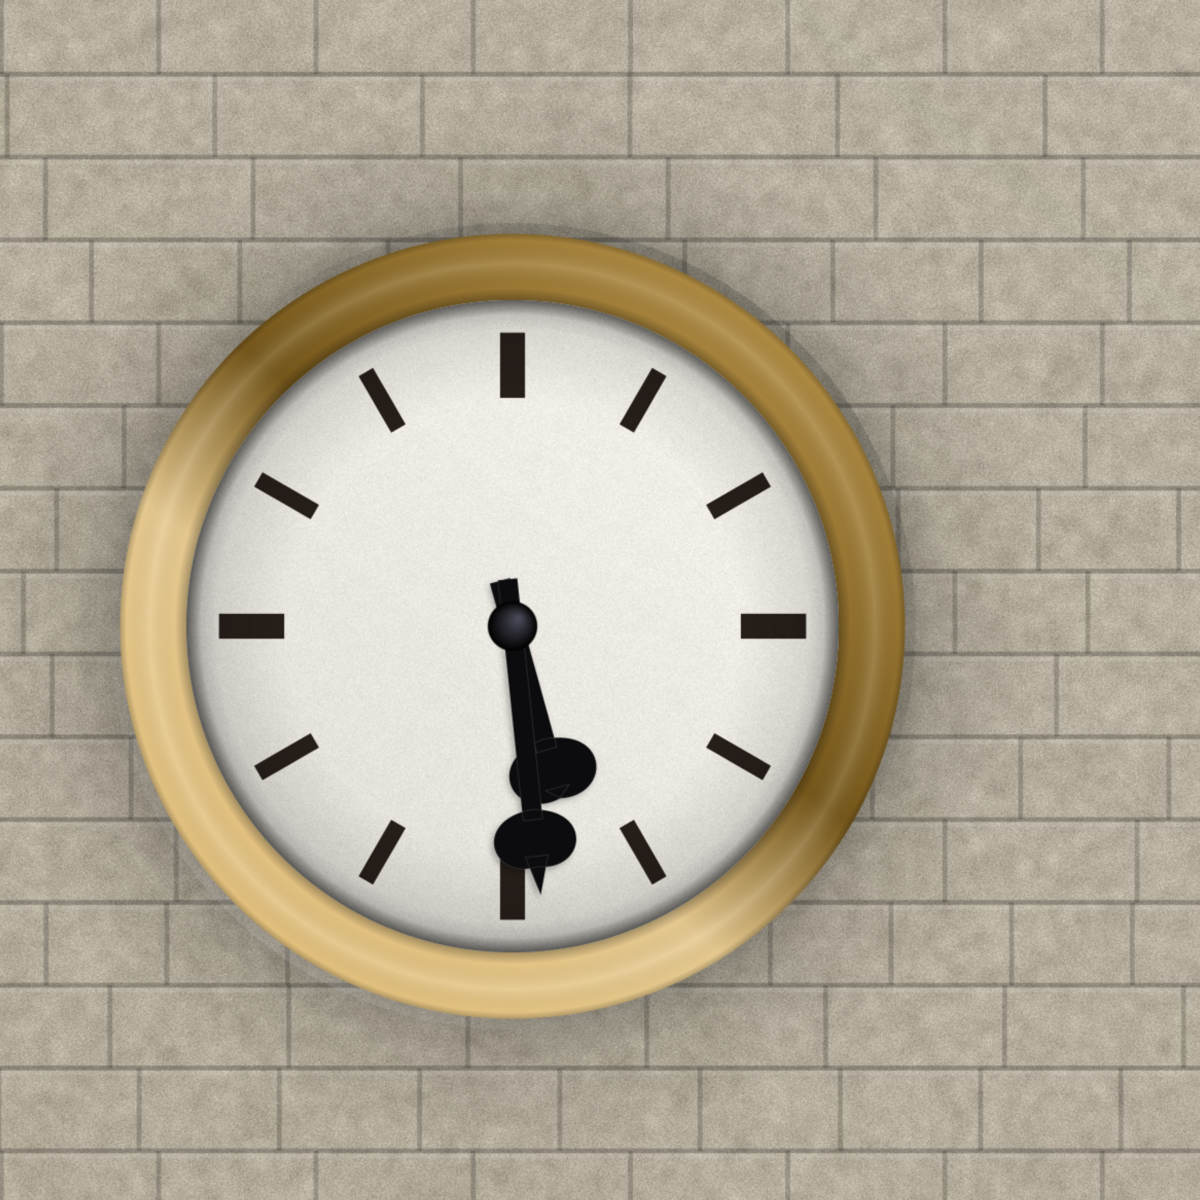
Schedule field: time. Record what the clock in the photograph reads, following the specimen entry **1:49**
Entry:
**5:29**
